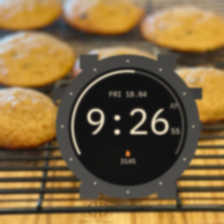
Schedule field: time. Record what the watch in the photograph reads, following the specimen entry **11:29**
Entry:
**9:26**
